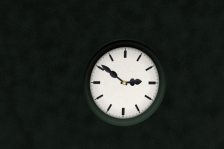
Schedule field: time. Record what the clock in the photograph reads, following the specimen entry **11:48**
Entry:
**2:51**
